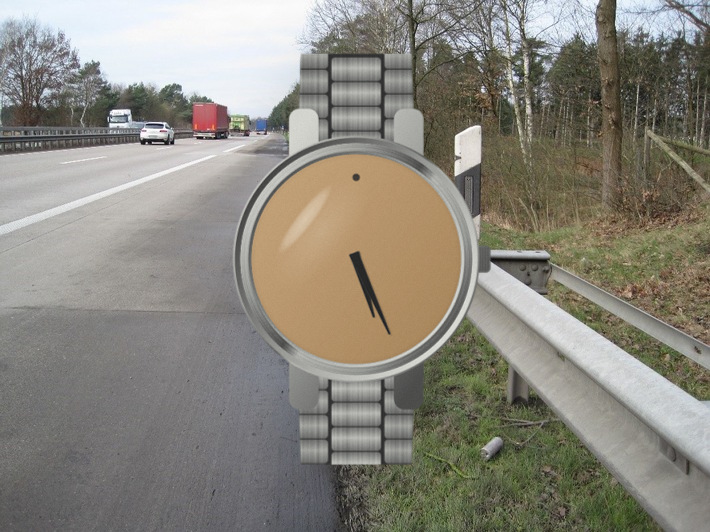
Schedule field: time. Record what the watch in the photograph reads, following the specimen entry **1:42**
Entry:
**5:26**
